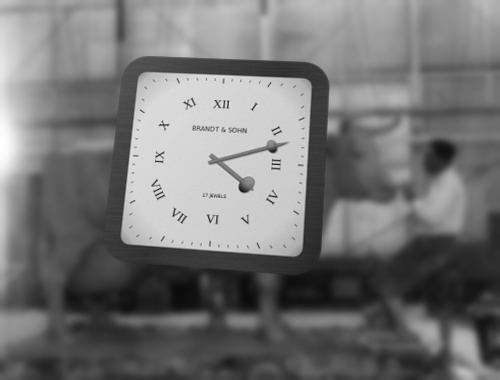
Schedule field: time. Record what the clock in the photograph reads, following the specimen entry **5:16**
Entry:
**4:12**
